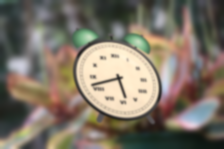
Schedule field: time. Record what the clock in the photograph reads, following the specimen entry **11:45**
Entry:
**5:42**
